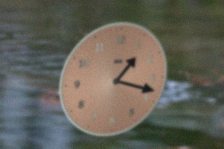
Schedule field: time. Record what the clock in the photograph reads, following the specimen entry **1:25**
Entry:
**1:18**
